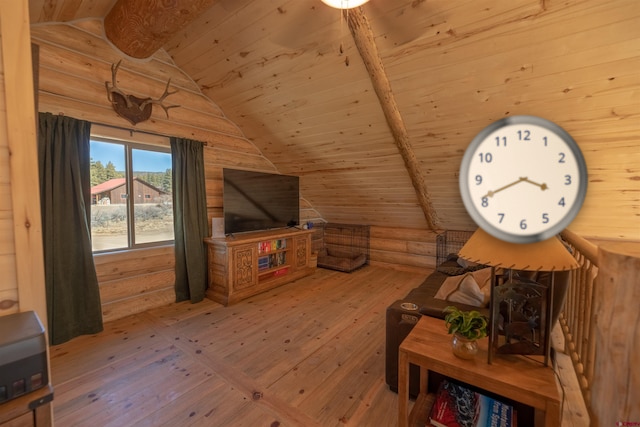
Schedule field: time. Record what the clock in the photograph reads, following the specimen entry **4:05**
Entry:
**3:41**
